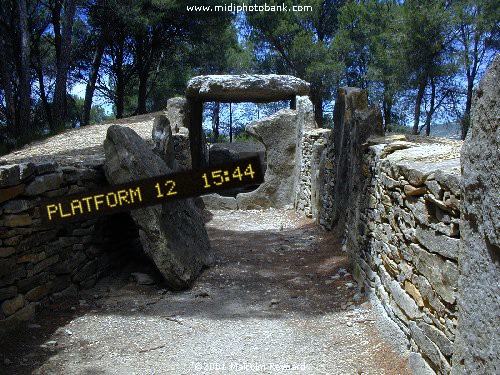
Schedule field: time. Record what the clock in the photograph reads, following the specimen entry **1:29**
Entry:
**15:44**
